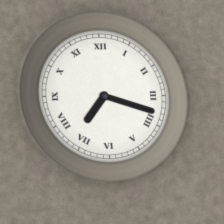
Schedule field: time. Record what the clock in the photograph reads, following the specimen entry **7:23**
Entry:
**7:18**
